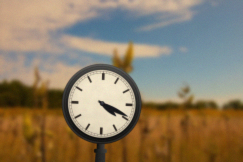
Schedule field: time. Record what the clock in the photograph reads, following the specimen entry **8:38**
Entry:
**4:19**
